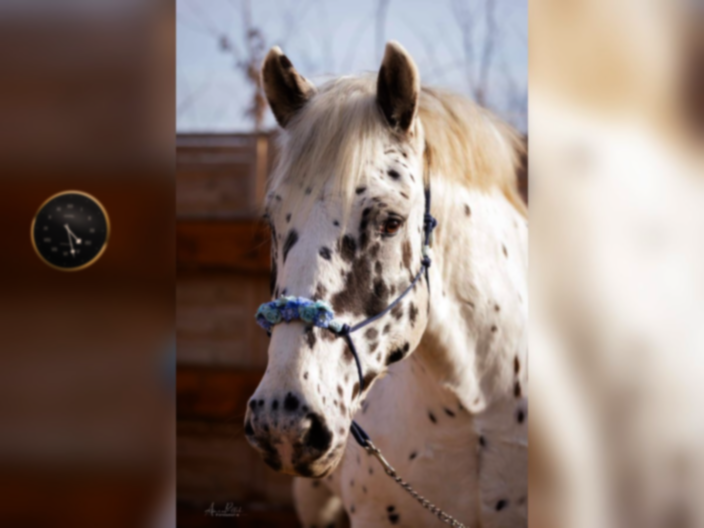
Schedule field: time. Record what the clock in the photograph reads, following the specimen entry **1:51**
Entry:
**4:27**
